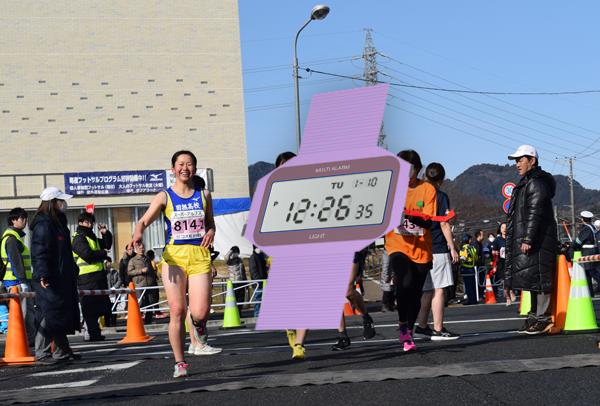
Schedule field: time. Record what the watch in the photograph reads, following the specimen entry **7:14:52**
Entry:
**12:26:35**
